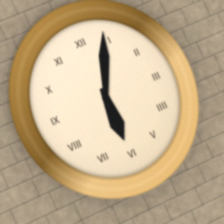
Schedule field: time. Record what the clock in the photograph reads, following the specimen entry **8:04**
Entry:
**6:04**
